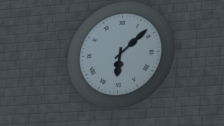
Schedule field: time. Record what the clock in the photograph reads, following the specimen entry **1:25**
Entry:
**6:08**
